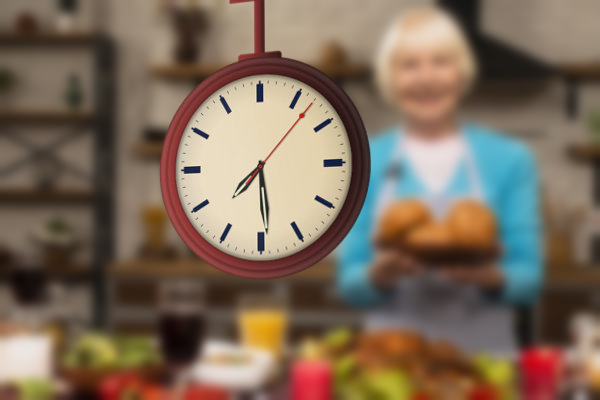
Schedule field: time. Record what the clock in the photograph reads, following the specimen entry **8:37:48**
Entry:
**7:29:07**
